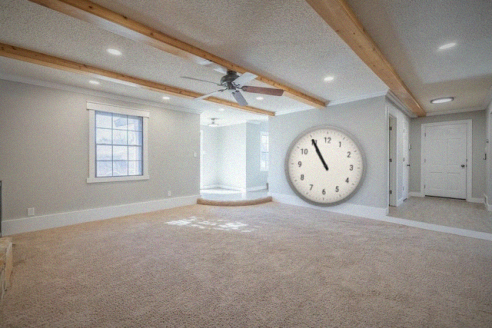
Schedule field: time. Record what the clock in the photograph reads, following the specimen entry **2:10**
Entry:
**10:55**
